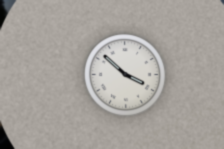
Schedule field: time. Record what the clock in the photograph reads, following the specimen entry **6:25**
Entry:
**3:52**
